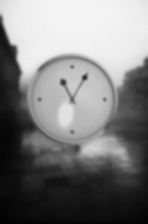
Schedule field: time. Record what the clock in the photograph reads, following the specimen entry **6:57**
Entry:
**11:05**
